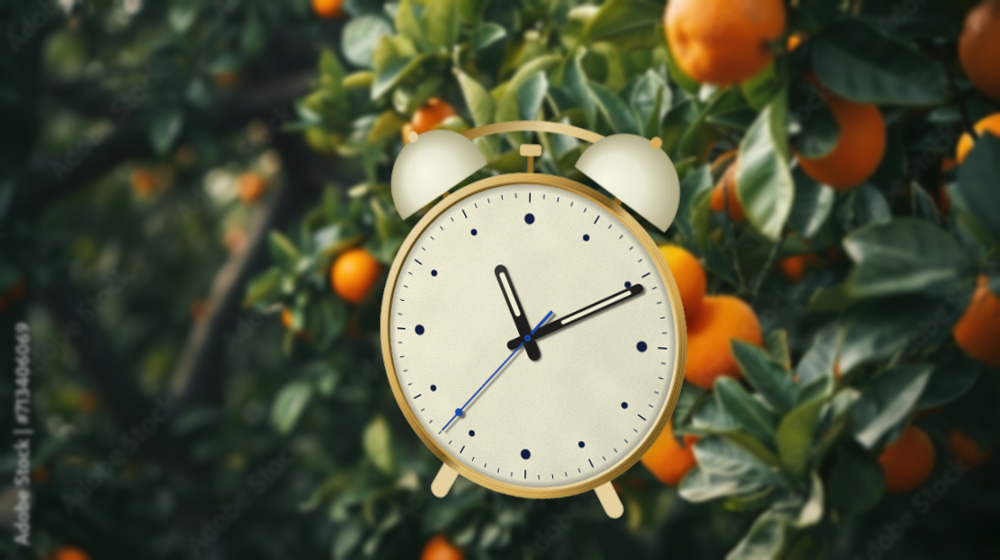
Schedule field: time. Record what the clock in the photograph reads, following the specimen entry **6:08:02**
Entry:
**11:10:37**
